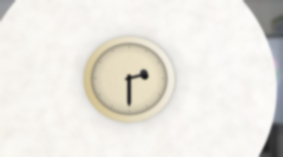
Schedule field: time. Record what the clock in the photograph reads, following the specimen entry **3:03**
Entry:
**2:30**
